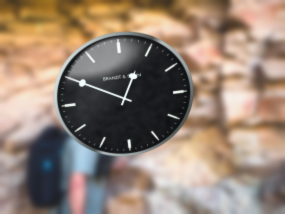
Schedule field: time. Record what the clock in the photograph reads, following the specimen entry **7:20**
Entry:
**12:50**
